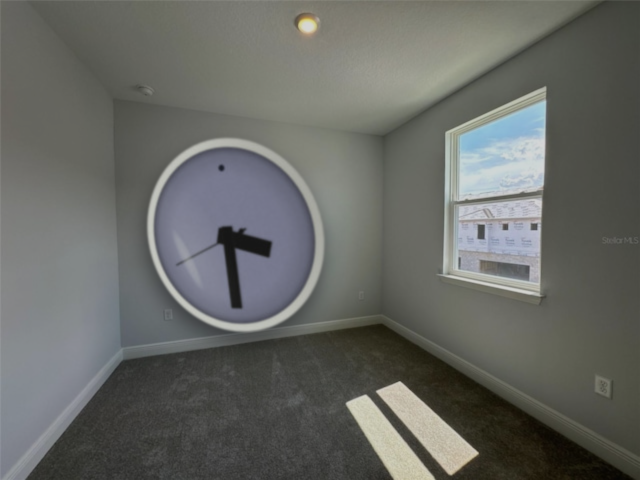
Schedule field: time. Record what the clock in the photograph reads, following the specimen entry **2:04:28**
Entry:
**3:29:41**
